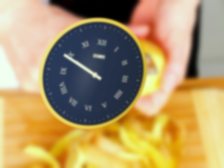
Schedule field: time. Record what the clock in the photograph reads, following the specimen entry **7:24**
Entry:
**9:49**
